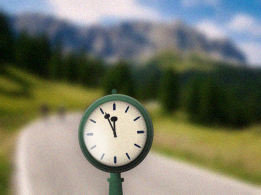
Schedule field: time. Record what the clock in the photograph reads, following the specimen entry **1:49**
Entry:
**11:56**
